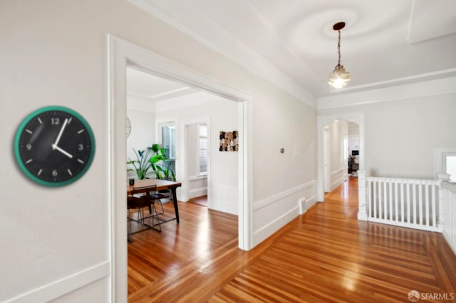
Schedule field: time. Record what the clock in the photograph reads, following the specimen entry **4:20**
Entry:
**4:04**
